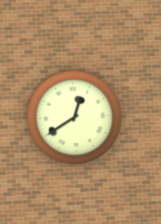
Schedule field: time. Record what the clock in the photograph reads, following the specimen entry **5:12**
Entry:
**12:40**
